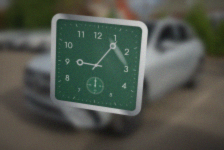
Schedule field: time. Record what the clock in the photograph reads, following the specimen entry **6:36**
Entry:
**9:06**
